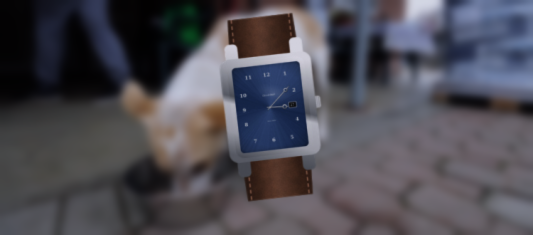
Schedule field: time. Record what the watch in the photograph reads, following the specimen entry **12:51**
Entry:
**3:08**
